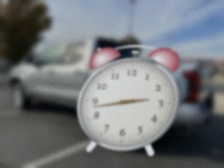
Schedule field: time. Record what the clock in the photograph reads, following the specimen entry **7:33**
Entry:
**2:43**
